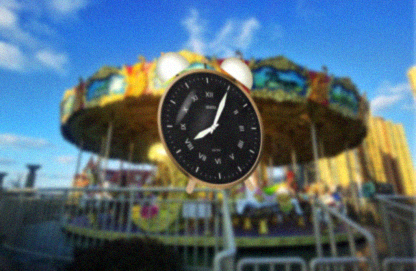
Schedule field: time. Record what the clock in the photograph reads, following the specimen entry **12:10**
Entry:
**8:05**
